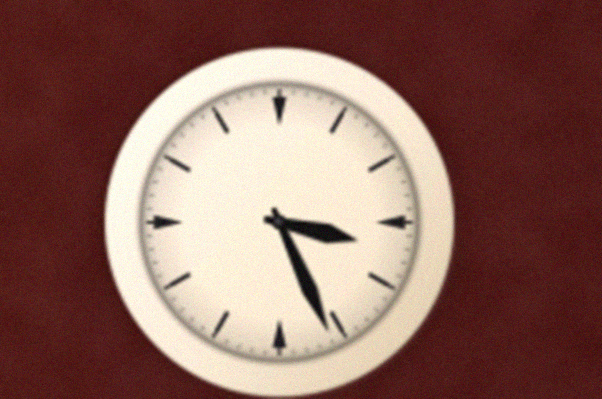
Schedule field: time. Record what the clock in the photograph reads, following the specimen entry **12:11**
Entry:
**3:26**
